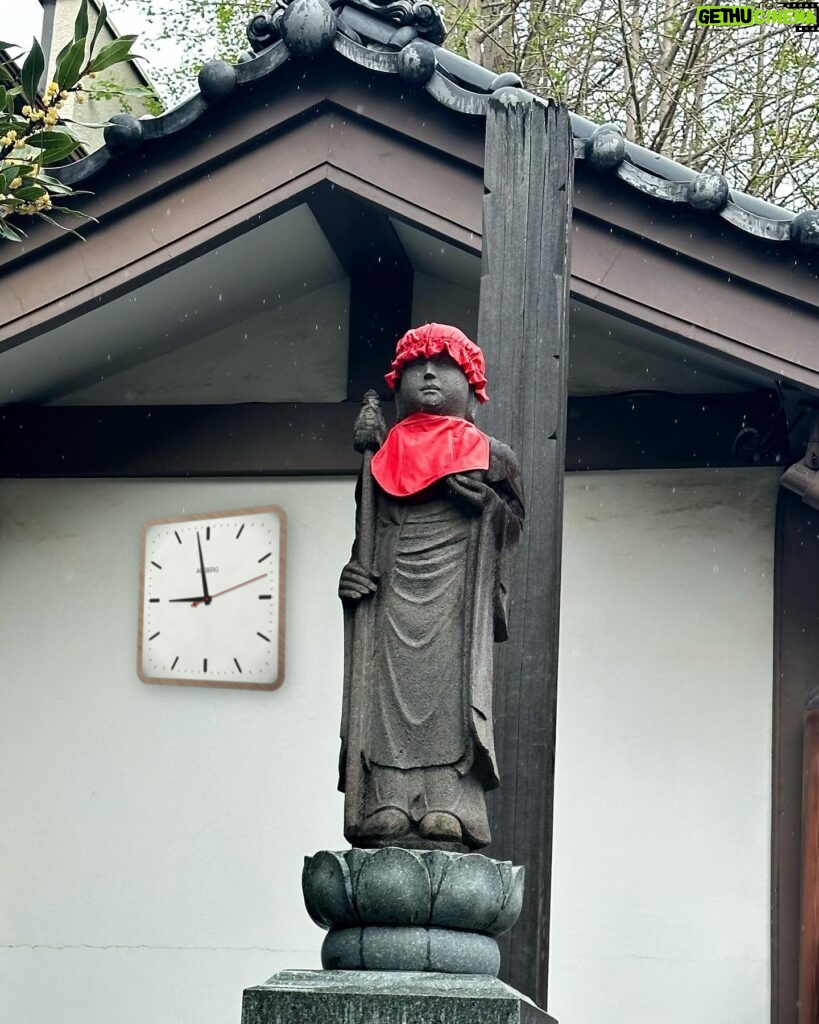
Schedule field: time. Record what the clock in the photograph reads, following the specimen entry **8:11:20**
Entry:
**8:58:12**
